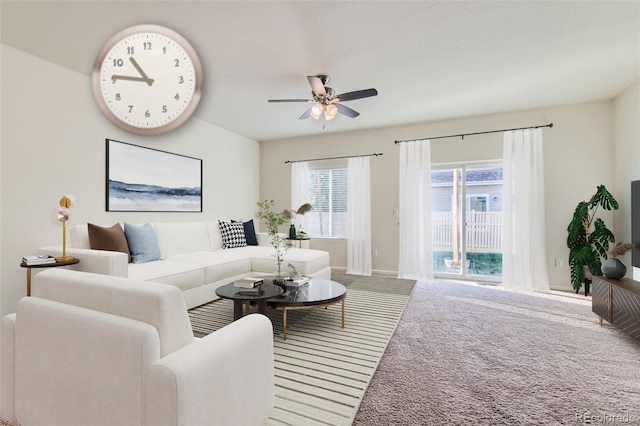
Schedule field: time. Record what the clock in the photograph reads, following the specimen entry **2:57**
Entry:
**10:46**
